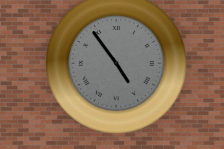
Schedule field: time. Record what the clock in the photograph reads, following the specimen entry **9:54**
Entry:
**4:54**
